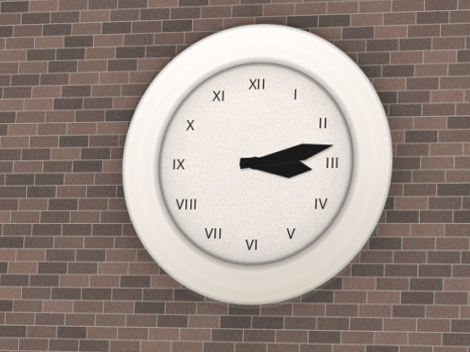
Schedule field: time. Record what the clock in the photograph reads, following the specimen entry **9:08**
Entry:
**3:13**
